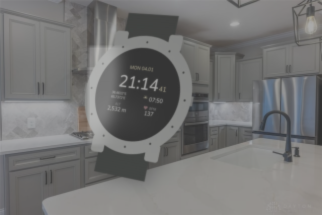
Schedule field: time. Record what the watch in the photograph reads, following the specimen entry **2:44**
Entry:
**21:14**
